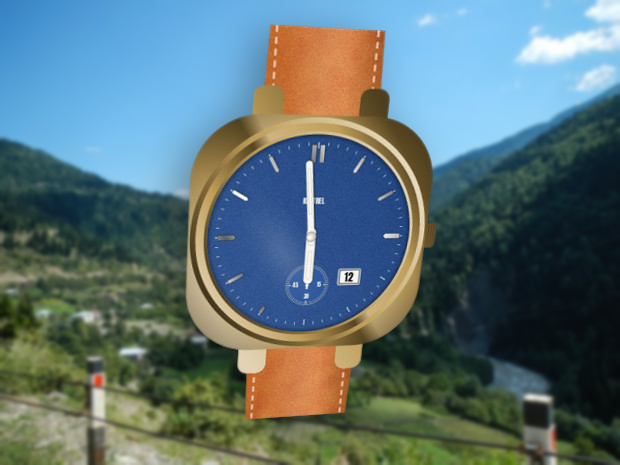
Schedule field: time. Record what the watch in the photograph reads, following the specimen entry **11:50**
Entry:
**5:59**
